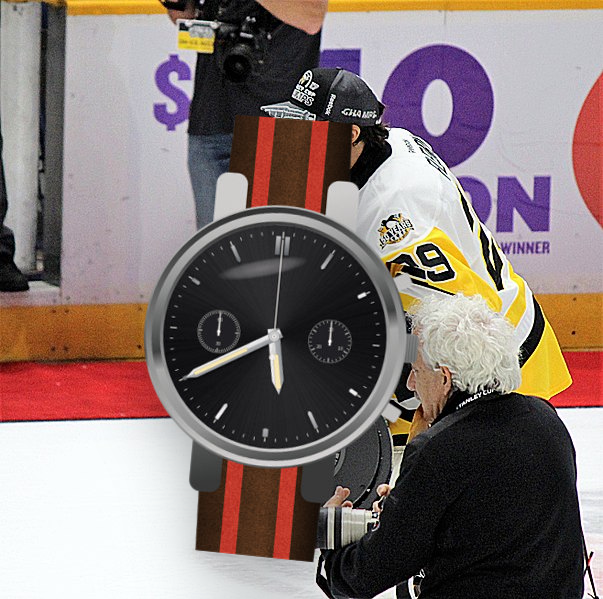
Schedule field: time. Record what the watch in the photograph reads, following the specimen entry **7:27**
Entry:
**5:40**
